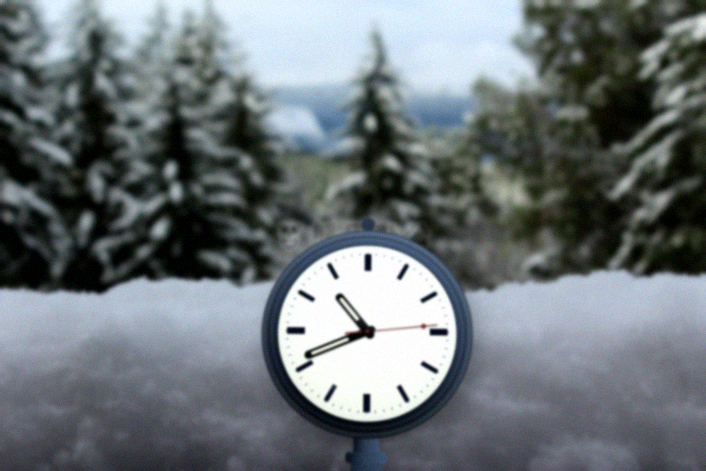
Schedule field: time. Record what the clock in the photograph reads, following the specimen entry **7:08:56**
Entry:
**10:41:14**
